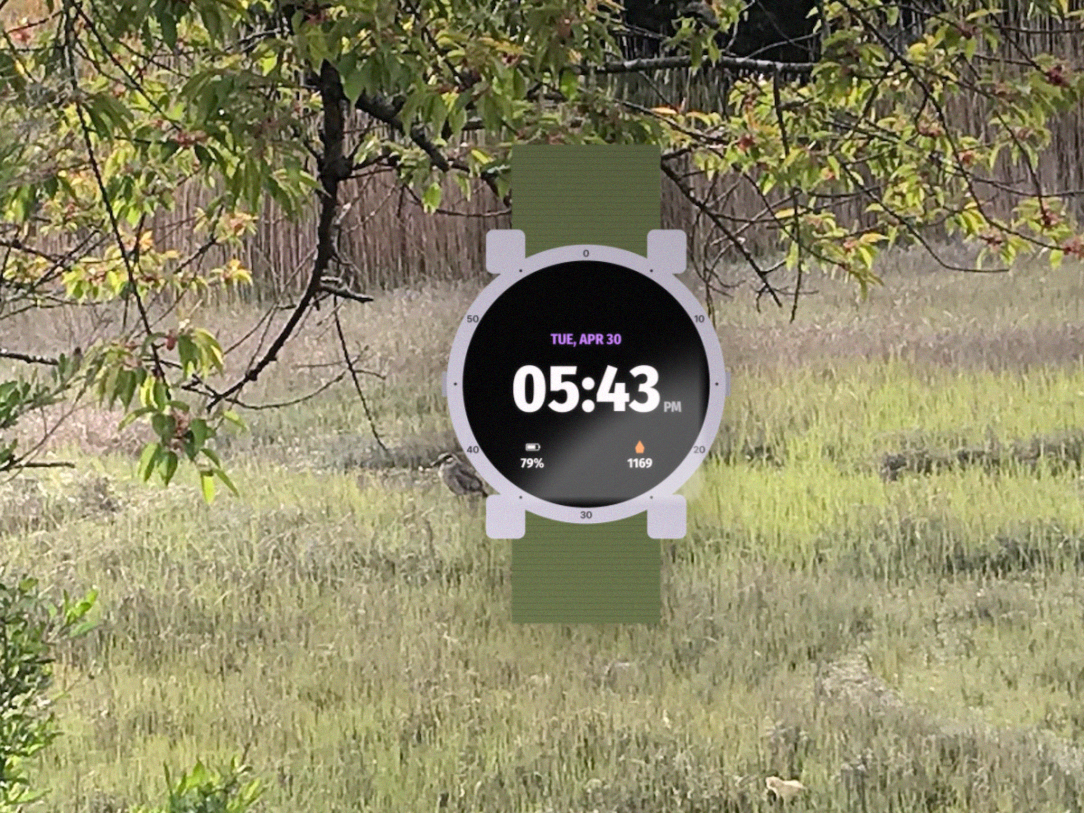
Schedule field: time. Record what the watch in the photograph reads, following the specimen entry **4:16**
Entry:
**5:43**
